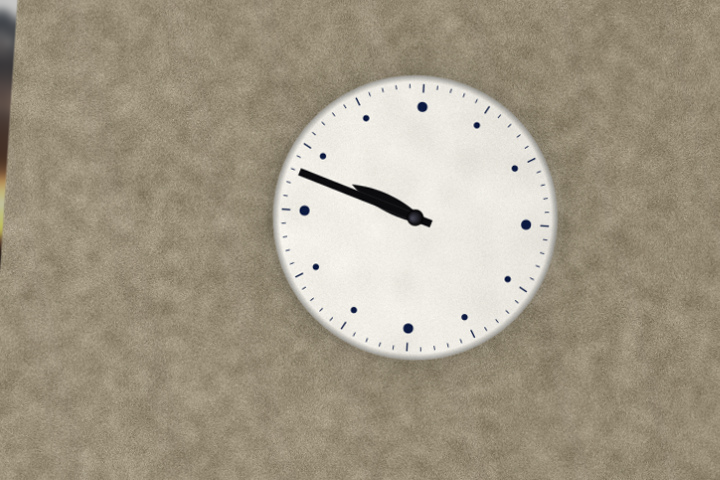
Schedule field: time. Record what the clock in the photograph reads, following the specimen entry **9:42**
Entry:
**9:48**
